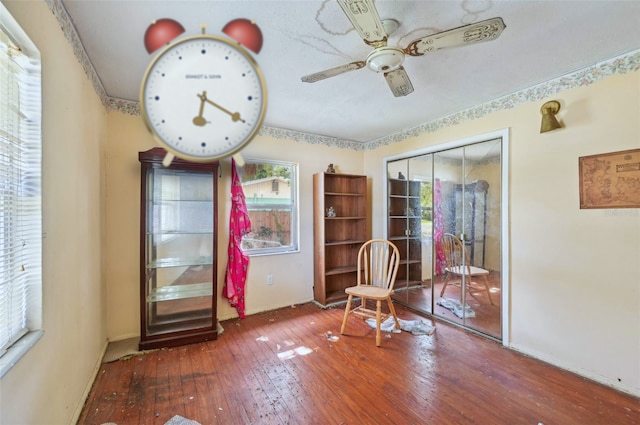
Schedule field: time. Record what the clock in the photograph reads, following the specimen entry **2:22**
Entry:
**6:20**
